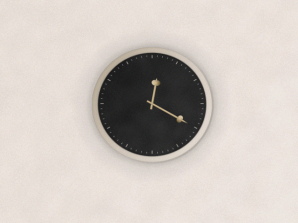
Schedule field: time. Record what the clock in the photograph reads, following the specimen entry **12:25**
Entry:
**12:20**
